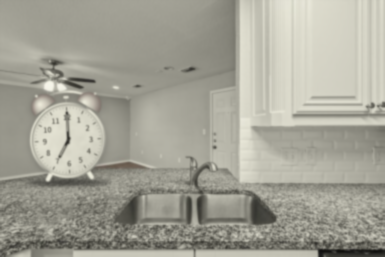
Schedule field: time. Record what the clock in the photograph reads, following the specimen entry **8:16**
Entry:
**7:00**
